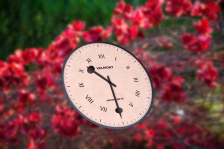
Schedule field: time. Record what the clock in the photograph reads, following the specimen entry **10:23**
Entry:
**10:30**
